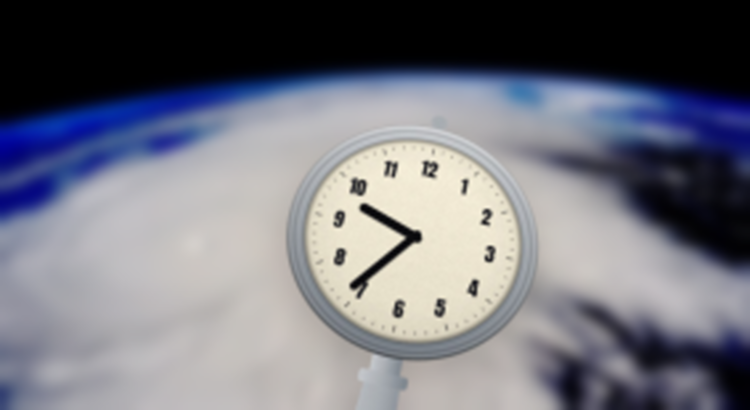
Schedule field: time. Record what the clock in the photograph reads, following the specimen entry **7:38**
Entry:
**9:36**
